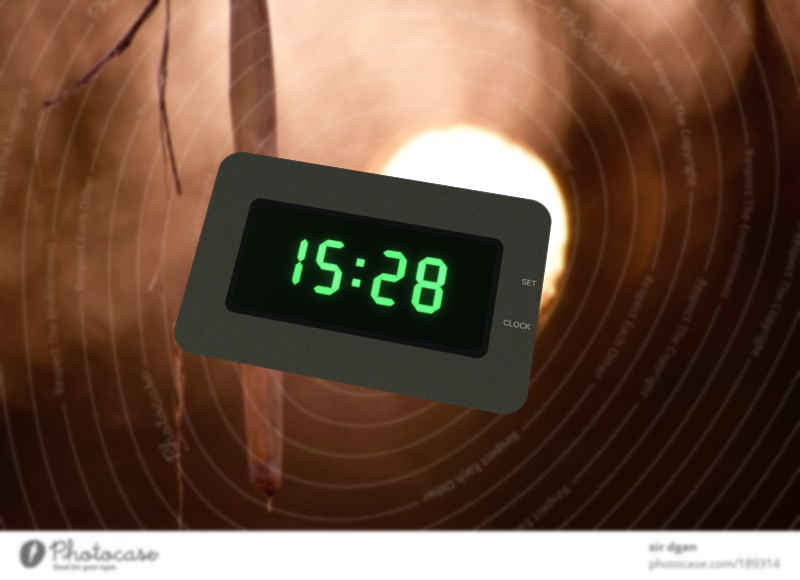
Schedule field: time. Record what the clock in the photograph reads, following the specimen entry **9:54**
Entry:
**15:28**
